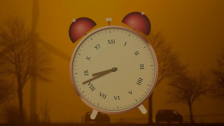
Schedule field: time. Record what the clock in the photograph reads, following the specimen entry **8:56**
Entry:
**8:42**
